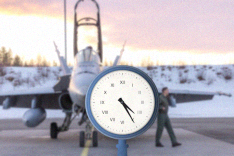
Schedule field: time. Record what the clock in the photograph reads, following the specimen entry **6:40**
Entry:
**4:25**
